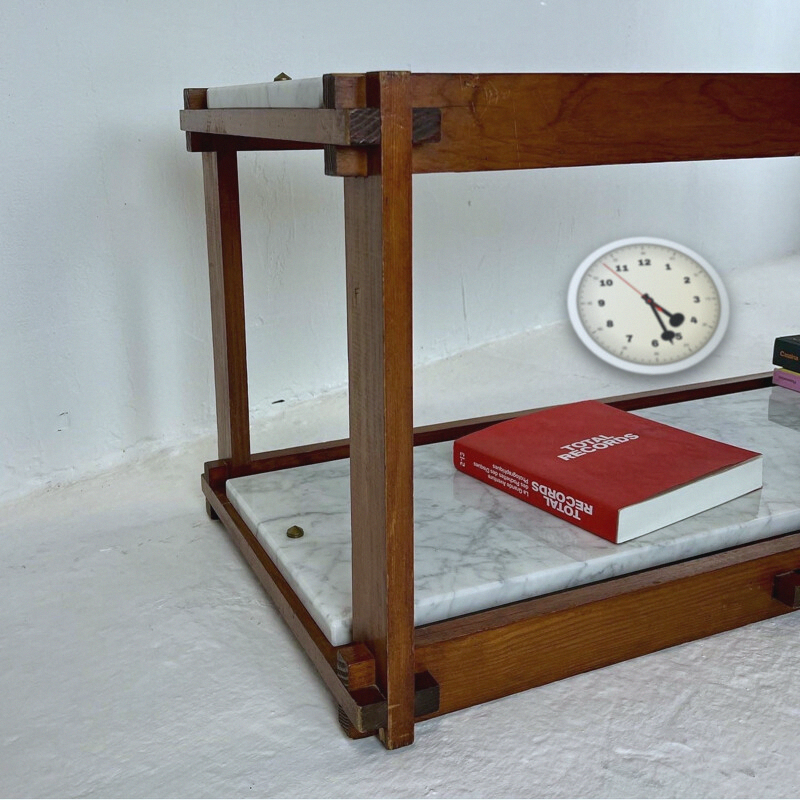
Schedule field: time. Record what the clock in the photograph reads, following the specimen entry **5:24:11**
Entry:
**4:26:53**
